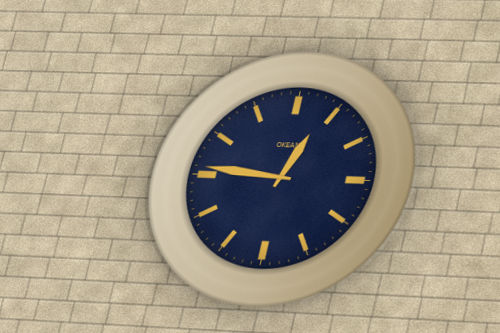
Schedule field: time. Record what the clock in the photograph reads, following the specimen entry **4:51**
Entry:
**12:46**
